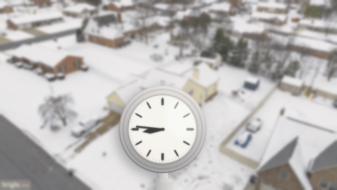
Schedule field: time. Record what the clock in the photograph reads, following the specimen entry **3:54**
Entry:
**8:46**
